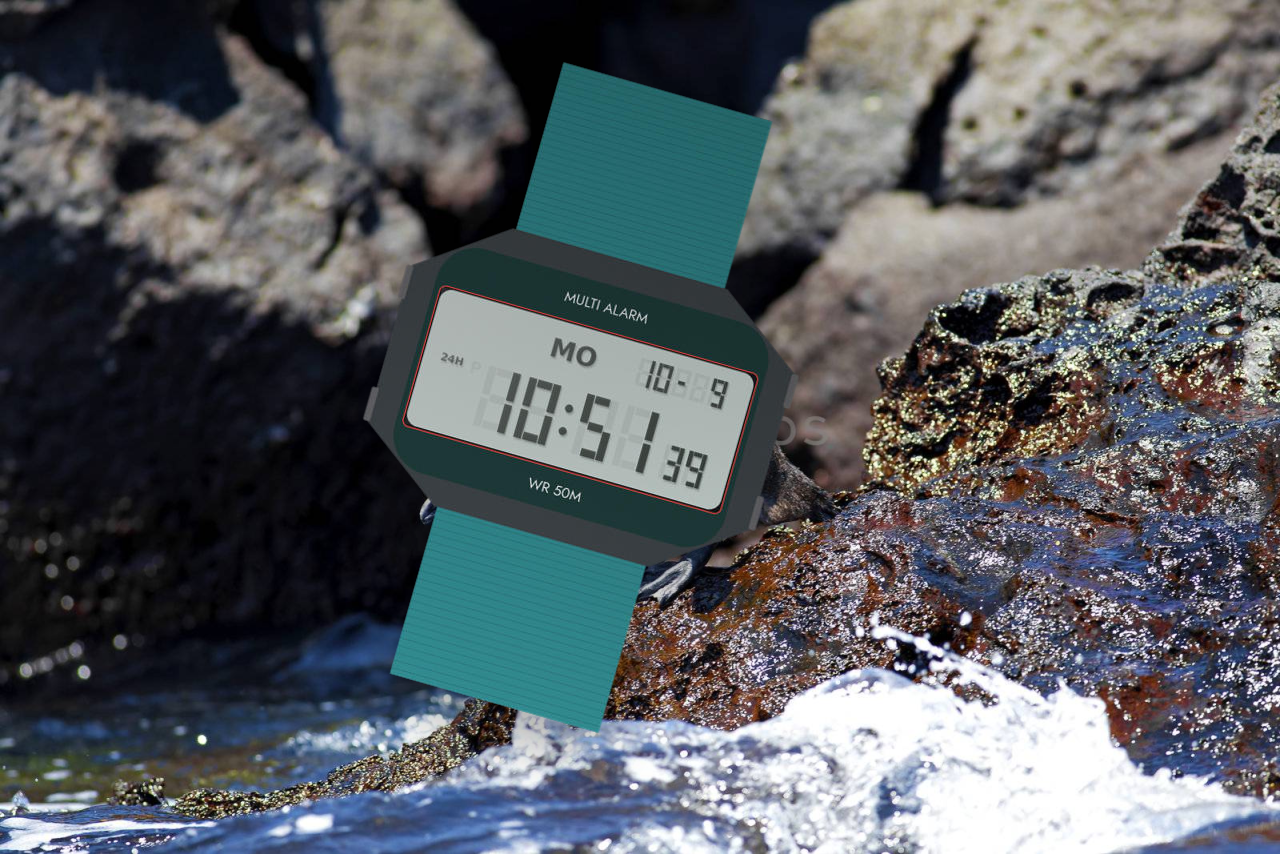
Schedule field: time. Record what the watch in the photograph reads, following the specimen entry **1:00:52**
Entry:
**10:51:39**
